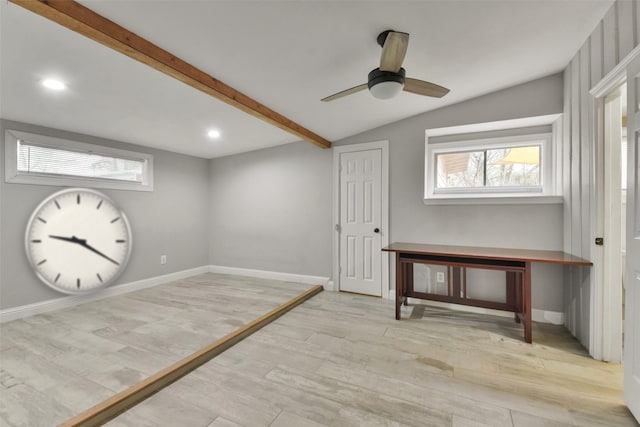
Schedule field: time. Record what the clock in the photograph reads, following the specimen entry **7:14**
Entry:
**9:20**
